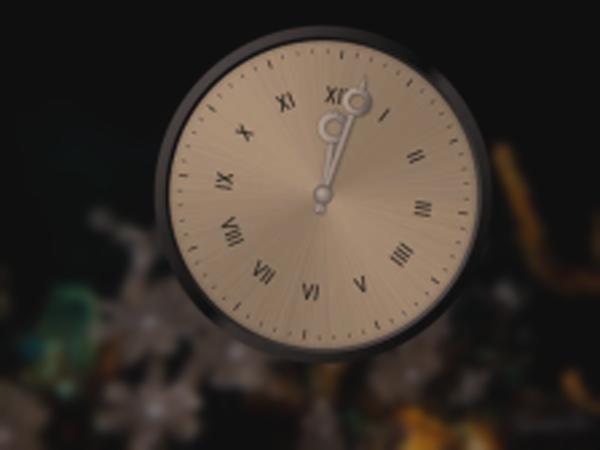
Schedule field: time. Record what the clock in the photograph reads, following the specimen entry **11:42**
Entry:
**12:02**
